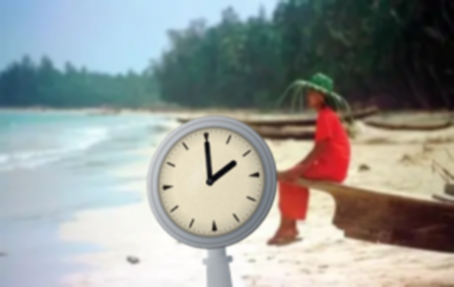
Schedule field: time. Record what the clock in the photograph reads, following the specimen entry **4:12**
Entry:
**2:00**
